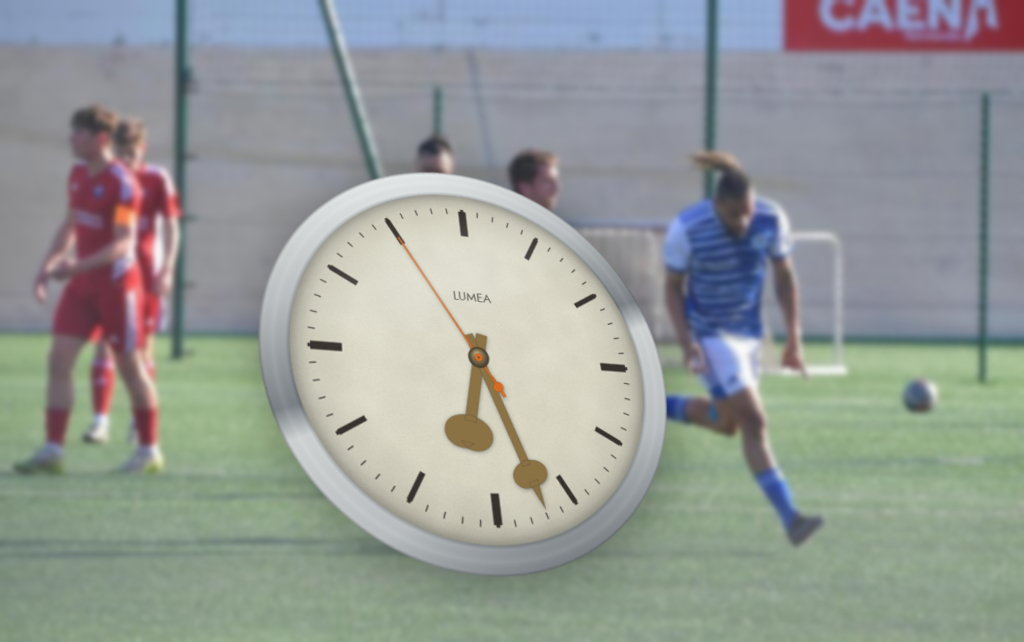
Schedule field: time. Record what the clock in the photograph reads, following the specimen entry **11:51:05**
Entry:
**6:26:55**
